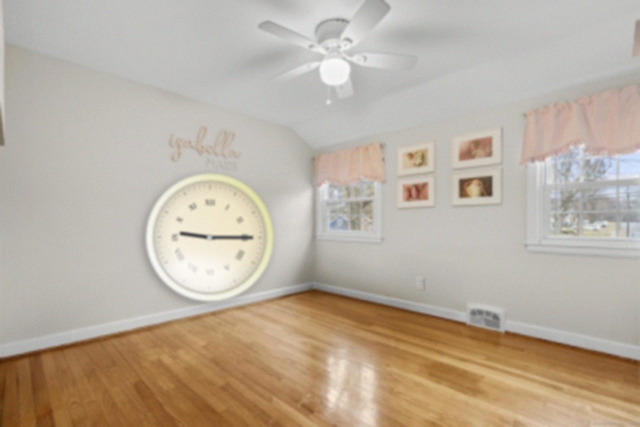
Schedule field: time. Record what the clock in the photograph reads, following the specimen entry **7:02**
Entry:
**9:15**
